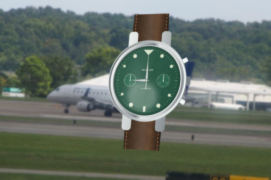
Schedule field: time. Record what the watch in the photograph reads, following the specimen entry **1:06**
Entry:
**9:00**
